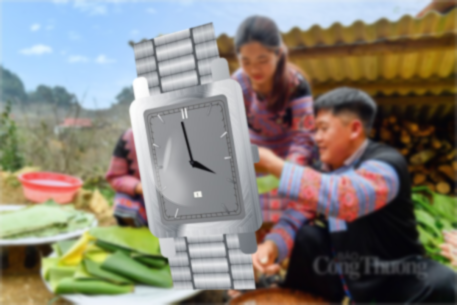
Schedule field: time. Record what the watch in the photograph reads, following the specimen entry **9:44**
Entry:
**3:59**
